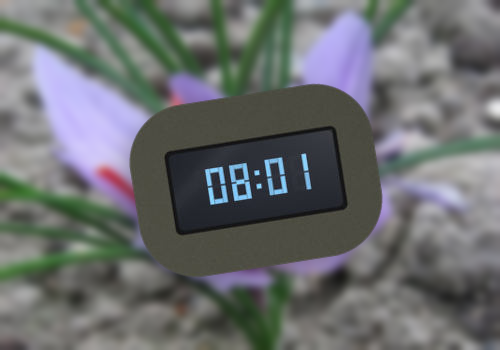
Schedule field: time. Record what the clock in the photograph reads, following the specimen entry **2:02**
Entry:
**8:01**
